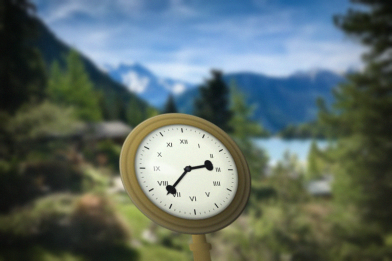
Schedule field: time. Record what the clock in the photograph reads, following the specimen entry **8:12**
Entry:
**2:37**
